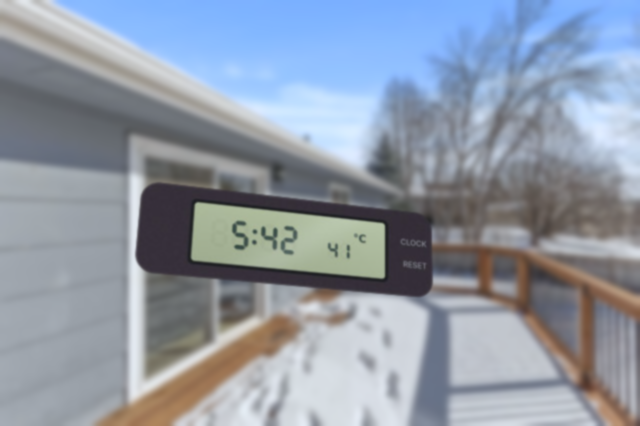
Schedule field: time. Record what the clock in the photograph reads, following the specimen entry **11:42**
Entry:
**5:42**
